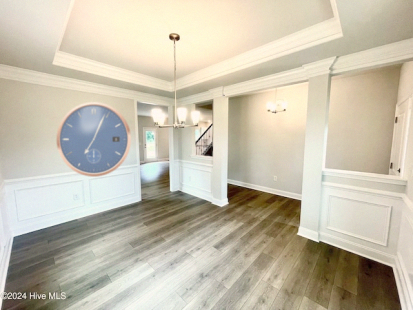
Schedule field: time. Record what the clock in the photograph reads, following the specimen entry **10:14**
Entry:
**7:04**
